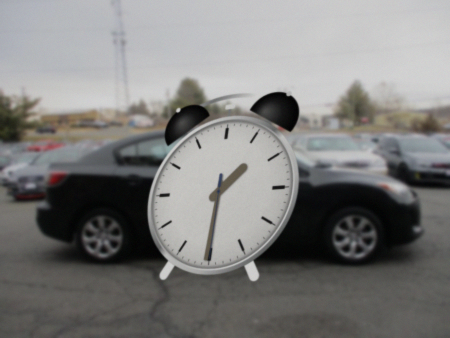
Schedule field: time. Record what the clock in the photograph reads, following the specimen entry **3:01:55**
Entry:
**1:30:30**
